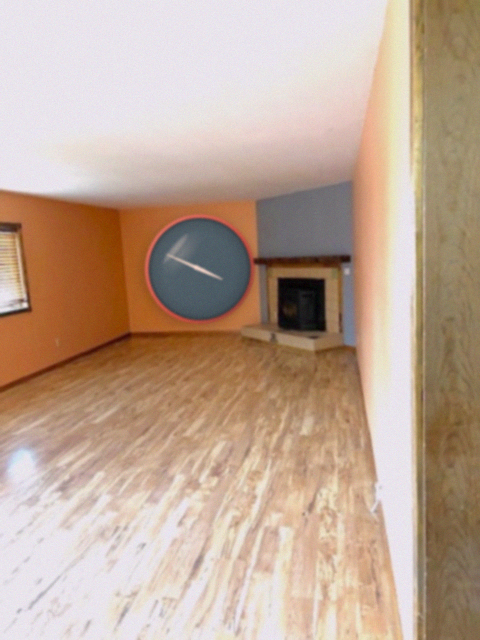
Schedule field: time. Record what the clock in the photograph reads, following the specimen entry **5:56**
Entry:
**3:49**
